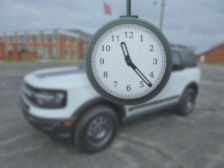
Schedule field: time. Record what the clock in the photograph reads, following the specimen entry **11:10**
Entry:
**11:23**
